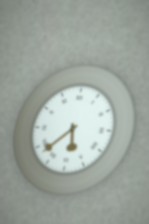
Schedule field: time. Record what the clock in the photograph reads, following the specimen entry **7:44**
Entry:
**5:38**
